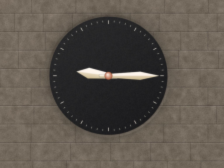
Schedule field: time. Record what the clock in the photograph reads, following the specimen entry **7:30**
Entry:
**9:15**
